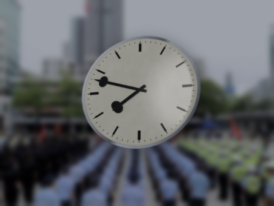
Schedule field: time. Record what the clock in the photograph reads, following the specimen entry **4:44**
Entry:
**7:48**
